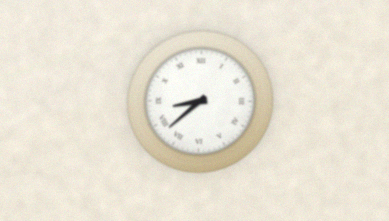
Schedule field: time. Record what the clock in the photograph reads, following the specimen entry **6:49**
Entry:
**8:38**
